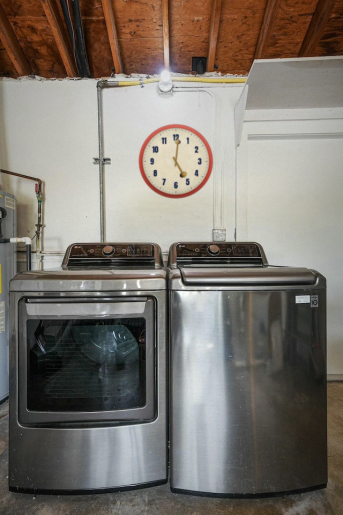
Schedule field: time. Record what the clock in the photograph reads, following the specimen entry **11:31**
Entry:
**5:01**
